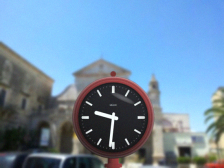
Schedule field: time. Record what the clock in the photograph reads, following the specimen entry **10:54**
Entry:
**9:31**
